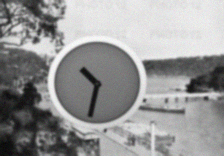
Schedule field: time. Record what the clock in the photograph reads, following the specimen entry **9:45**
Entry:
**10:32**
